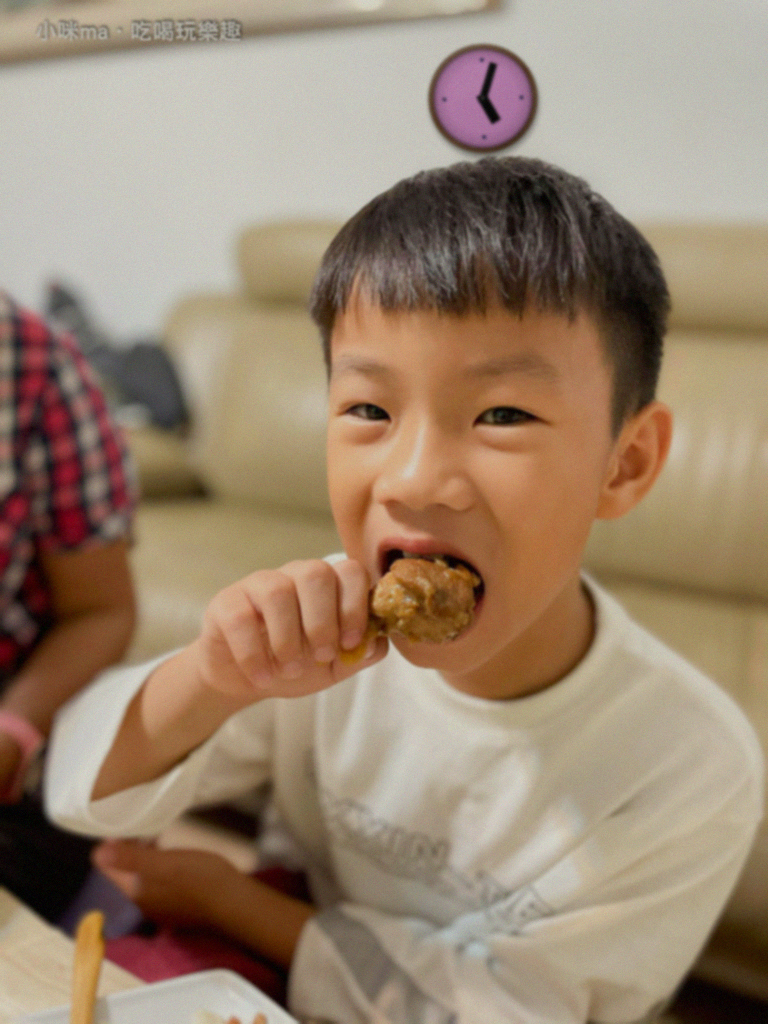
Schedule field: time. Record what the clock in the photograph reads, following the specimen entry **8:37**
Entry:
**5:03**
